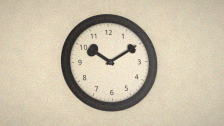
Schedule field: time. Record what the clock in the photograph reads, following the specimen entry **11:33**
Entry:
**10:10**
